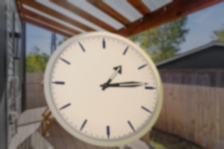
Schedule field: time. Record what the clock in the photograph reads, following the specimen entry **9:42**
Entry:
**1:14**
